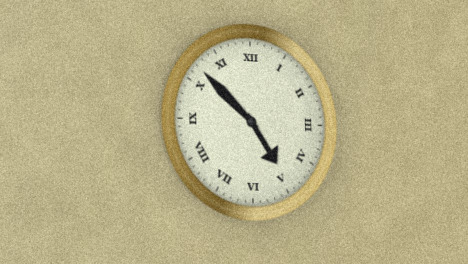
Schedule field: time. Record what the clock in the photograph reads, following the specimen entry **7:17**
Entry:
**4:52**
